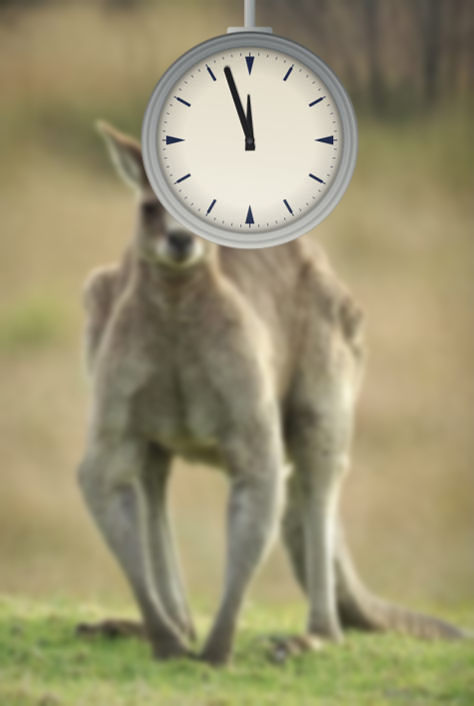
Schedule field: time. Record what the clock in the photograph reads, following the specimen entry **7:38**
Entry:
**11:57**
